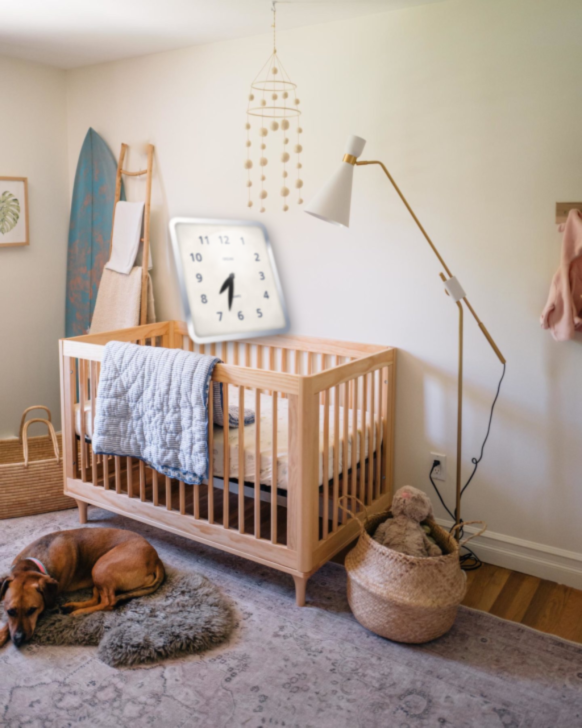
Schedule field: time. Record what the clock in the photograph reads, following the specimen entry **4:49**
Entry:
**7:33**
